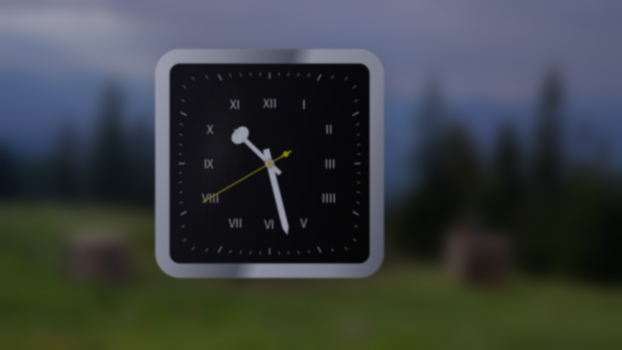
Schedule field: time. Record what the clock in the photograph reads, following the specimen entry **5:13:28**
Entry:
**10:27:40**
